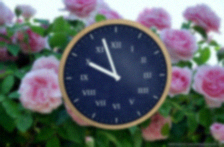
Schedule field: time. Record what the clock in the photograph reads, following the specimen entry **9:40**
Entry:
**9:57**
